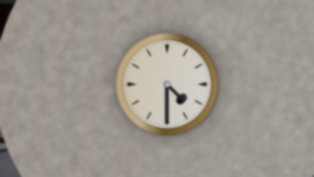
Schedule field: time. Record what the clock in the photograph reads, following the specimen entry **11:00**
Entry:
**4:30**
